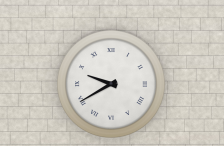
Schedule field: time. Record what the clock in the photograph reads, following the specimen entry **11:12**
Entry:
**9:40**
